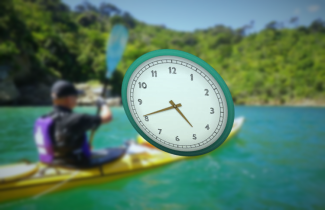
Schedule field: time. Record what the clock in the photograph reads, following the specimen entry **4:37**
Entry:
**4:41**
